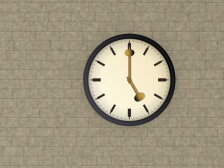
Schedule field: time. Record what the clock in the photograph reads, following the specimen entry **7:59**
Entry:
**5:00**
